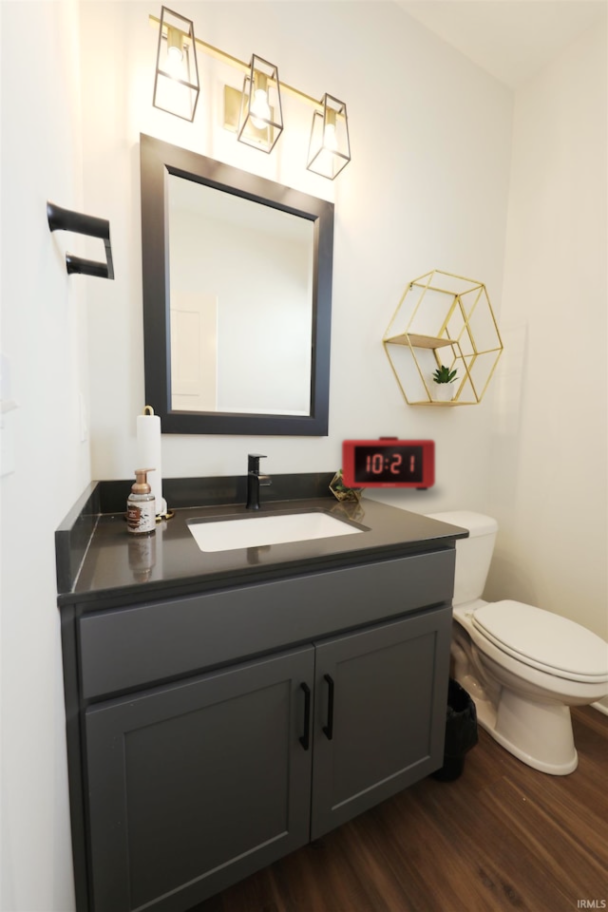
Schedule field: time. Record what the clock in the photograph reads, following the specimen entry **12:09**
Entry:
**10:21**
